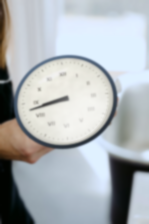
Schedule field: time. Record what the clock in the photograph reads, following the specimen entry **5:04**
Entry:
**8:43**
